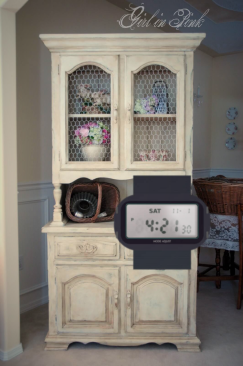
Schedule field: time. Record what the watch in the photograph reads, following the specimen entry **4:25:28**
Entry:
**4:21:30**
